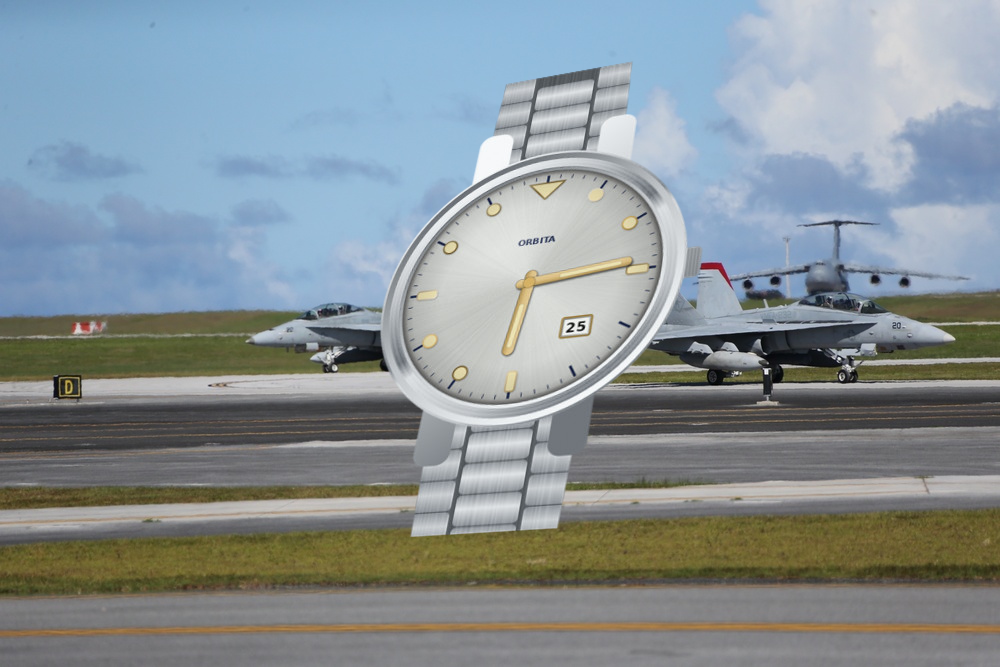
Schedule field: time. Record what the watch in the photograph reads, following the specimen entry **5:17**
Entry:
**6:14**
